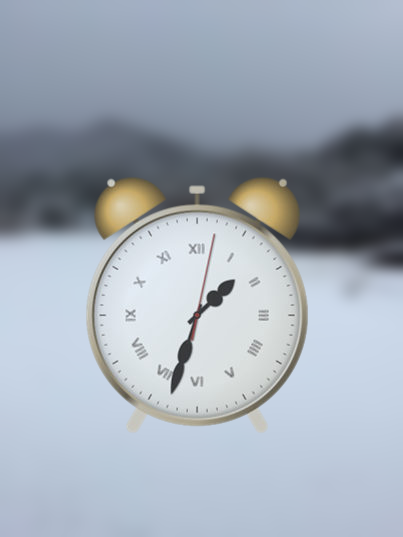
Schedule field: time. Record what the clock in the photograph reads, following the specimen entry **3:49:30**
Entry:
**1:33:02**
